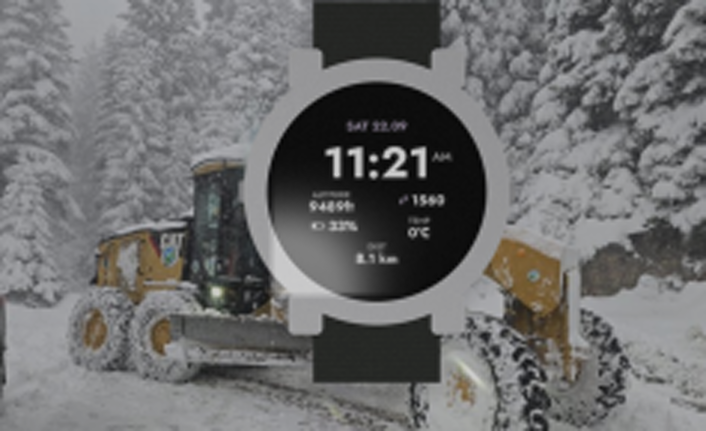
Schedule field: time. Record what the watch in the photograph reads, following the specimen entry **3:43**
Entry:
**11:21**
